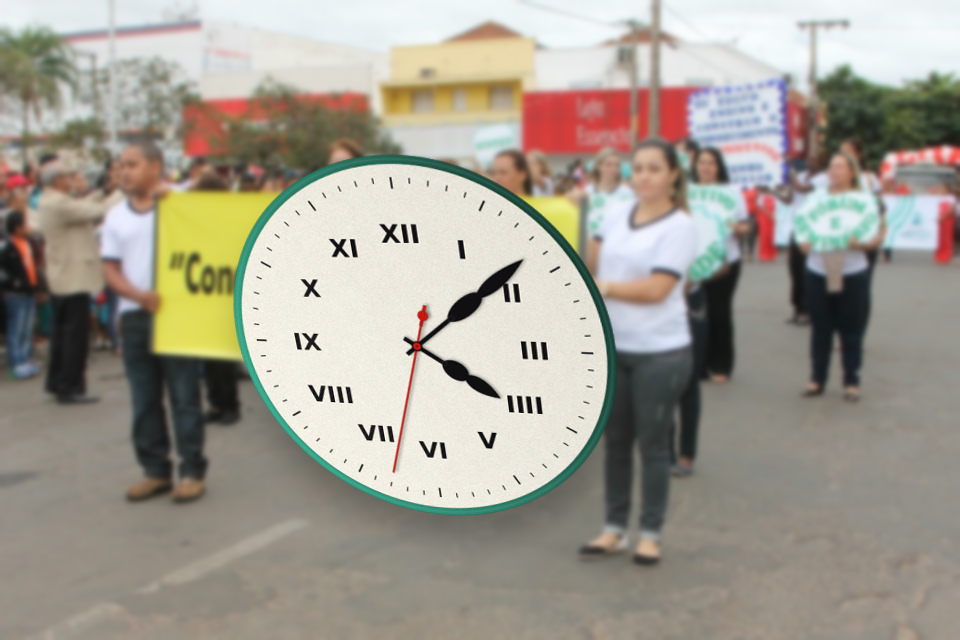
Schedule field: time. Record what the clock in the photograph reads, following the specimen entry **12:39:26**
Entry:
**4:08:33**
